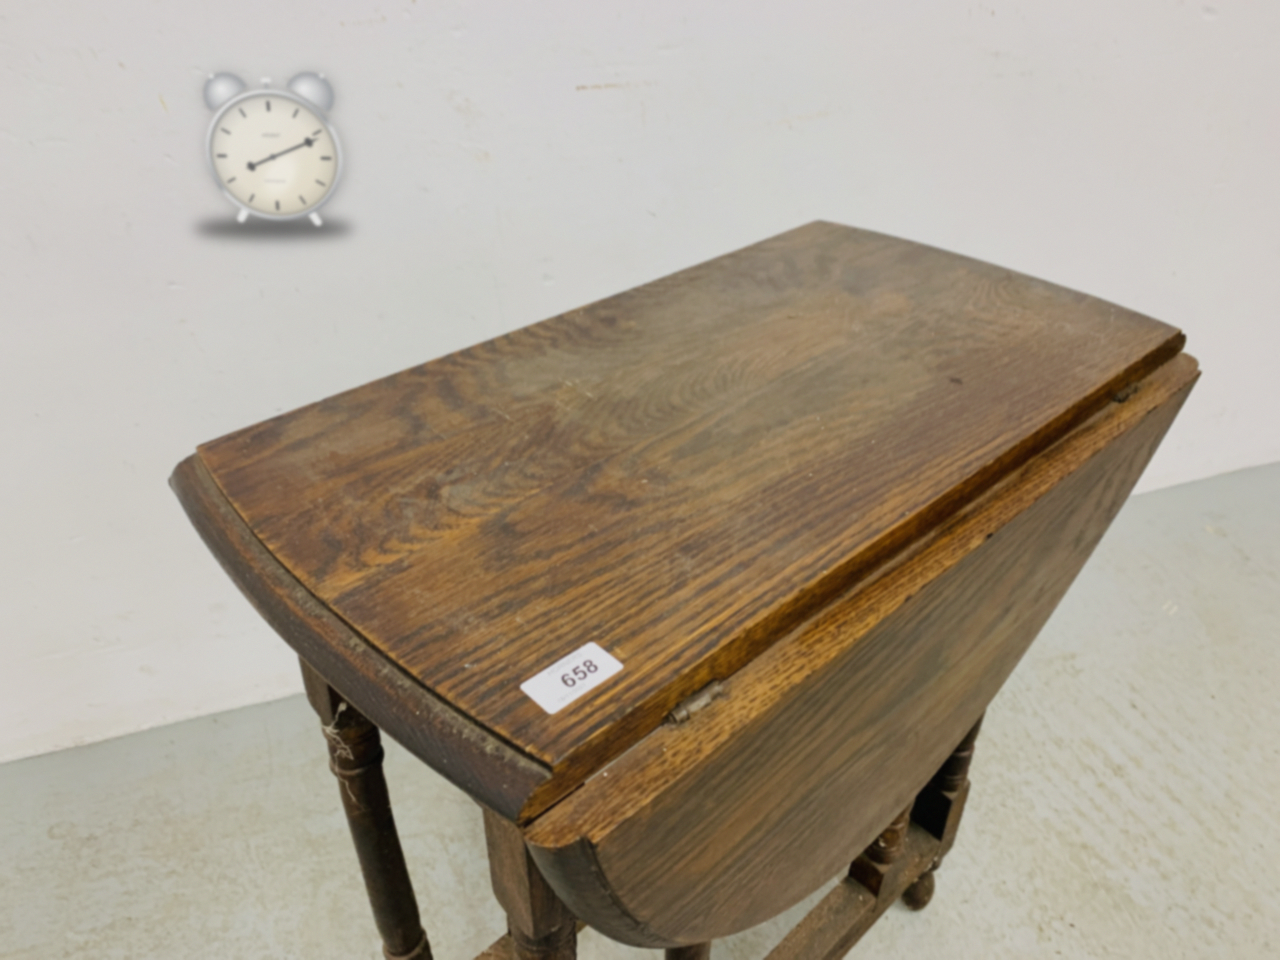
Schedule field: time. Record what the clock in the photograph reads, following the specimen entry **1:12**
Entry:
**8:11**
